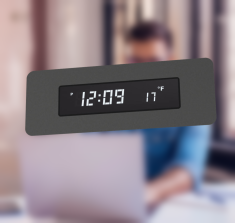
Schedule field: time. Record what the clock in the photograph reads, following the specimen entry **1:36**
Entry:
**12:09**
